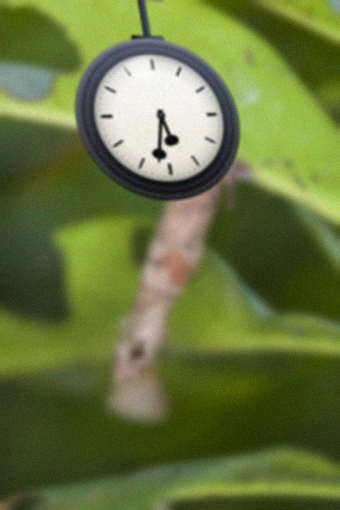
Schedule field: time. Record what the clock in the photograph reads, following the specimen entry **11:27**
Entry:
**5:32**
